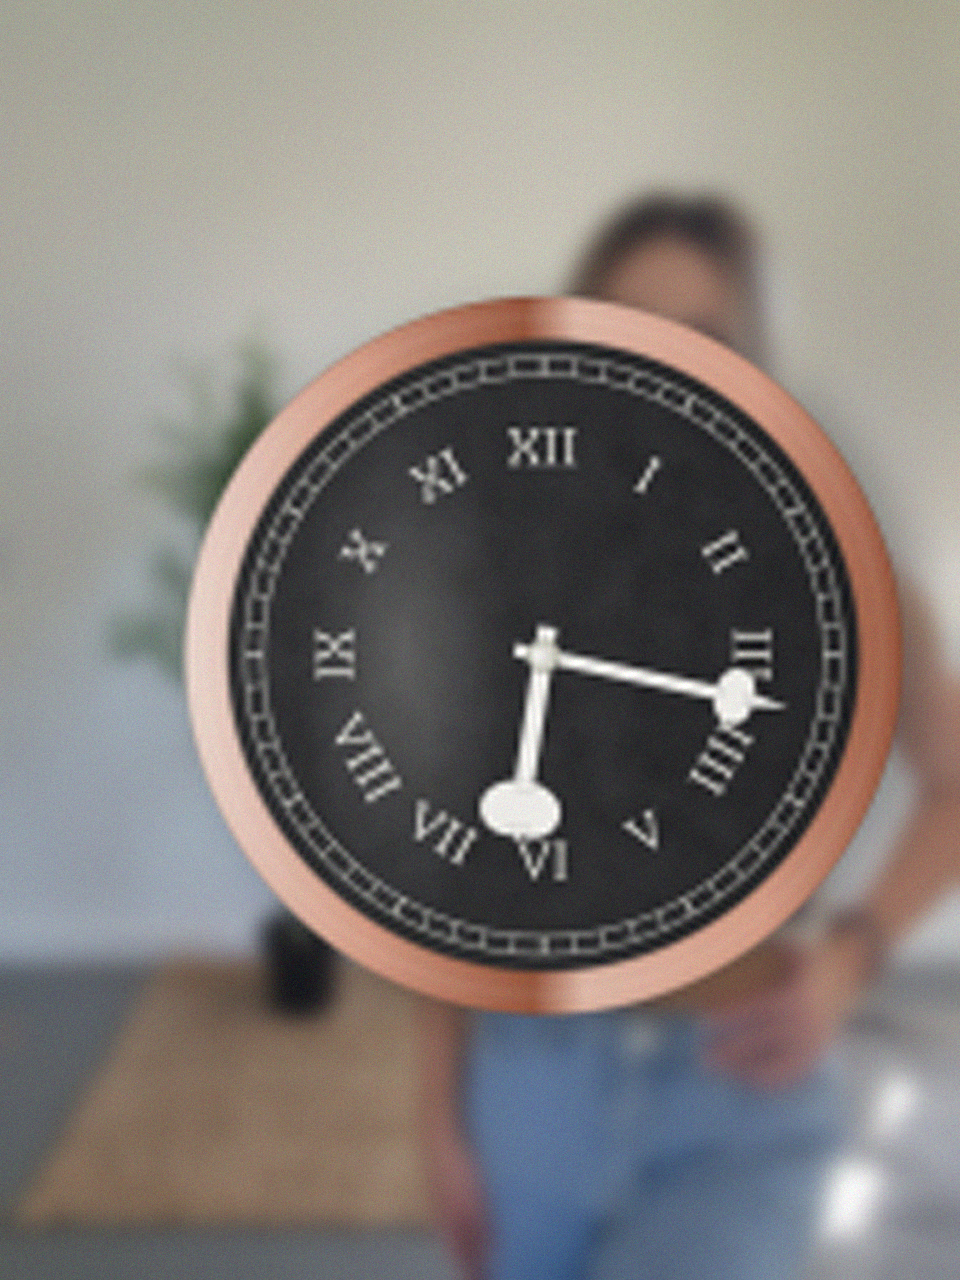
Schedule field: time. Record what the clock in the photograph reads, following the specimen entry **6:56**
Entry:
**6:17**
